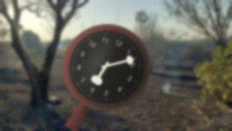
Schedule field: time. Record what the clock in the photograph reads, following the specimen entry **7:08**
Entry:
**6:08**
